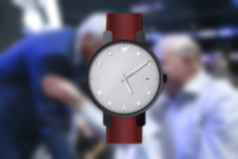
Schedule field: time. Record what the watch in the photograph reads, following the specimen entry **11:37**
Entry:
**5:09**
